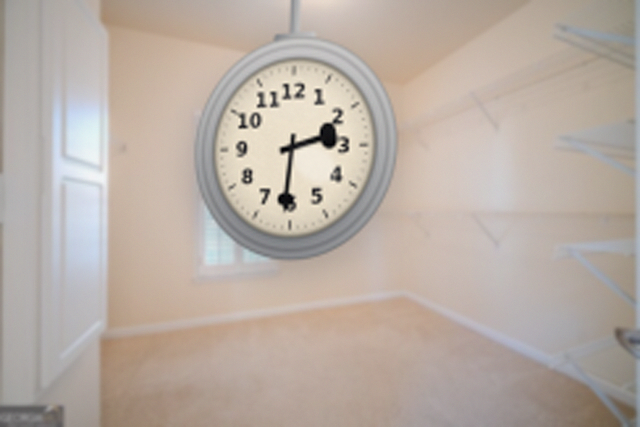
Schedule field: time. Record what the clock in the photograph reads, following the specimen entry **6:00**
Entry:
**2:31**
